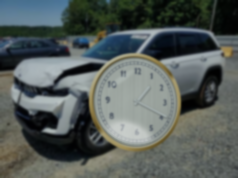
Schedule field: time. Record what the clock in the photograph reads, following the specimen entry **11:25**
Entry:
**1:19**
